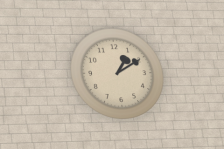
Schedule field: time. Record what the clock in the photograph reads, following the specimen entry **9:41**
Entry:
**1:10**
